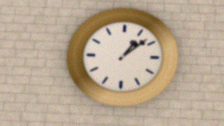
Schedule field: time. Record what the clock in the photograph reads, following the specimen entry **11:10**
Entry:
**1:08**
